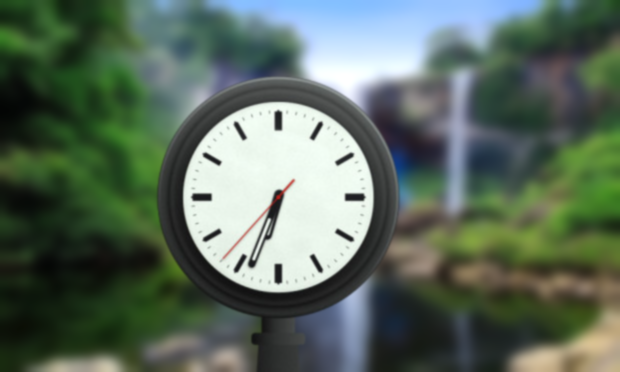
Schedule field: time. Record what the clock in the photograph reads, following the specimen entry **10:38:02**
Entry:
**6:33:37**
